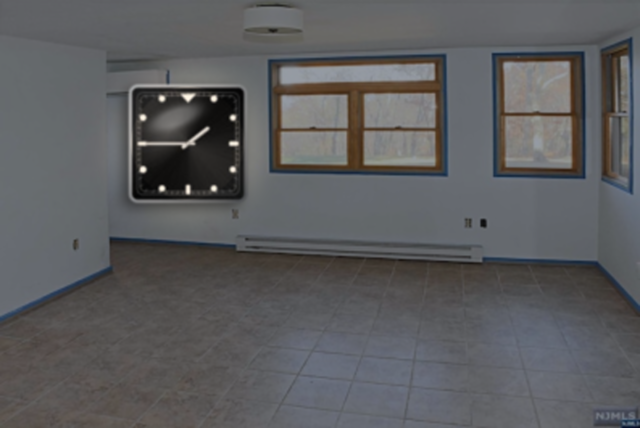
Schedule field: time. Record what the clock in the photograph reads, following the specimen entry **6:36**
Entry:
**1:45**
